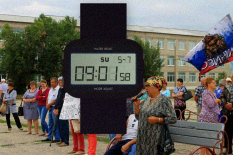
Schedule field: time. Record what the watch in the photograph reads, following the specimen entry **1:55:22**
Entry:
**9:01:58**
